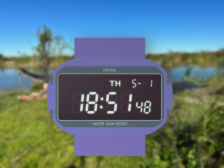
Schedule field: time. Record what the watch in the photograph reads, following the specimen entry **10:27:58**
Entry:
**18:51:48**
